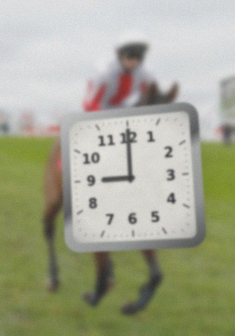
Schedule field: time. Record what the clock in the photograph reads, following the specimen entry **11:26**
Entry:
**9:00**
